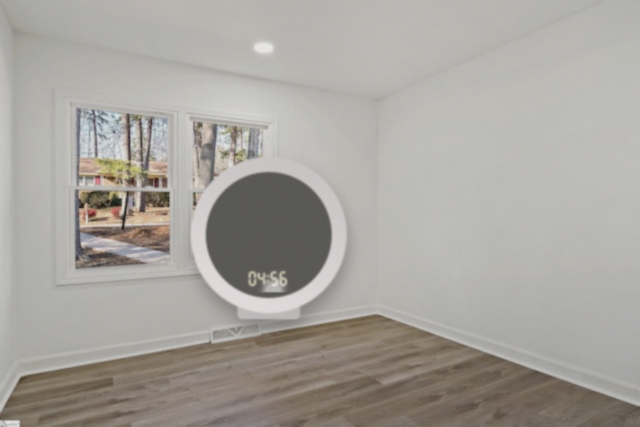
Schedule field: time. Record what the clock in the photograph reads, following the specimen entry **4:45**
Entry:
**4:56**
